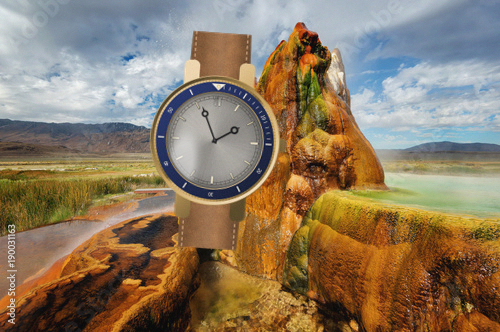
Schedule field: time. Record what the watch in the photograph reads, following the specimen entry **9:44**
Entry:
**1:56**
